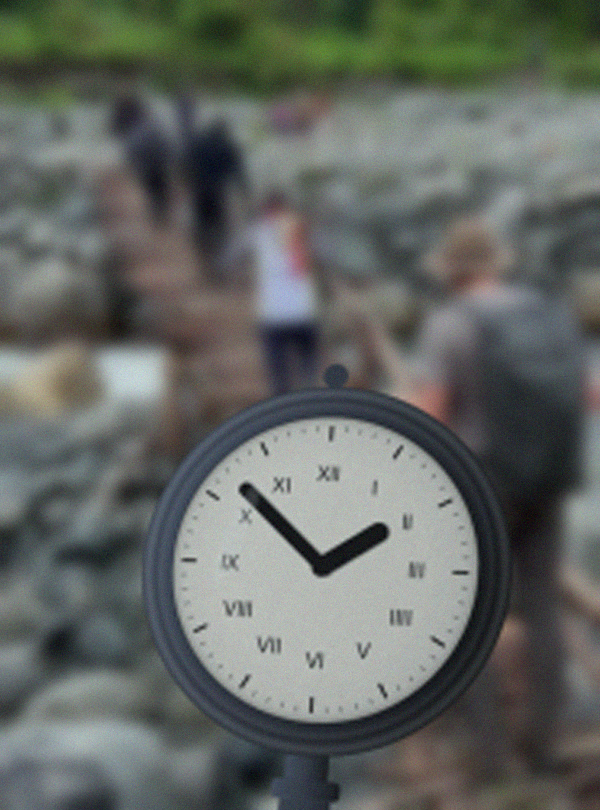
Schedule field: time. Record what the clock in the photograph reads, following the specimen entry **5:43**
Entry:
**1:52**
